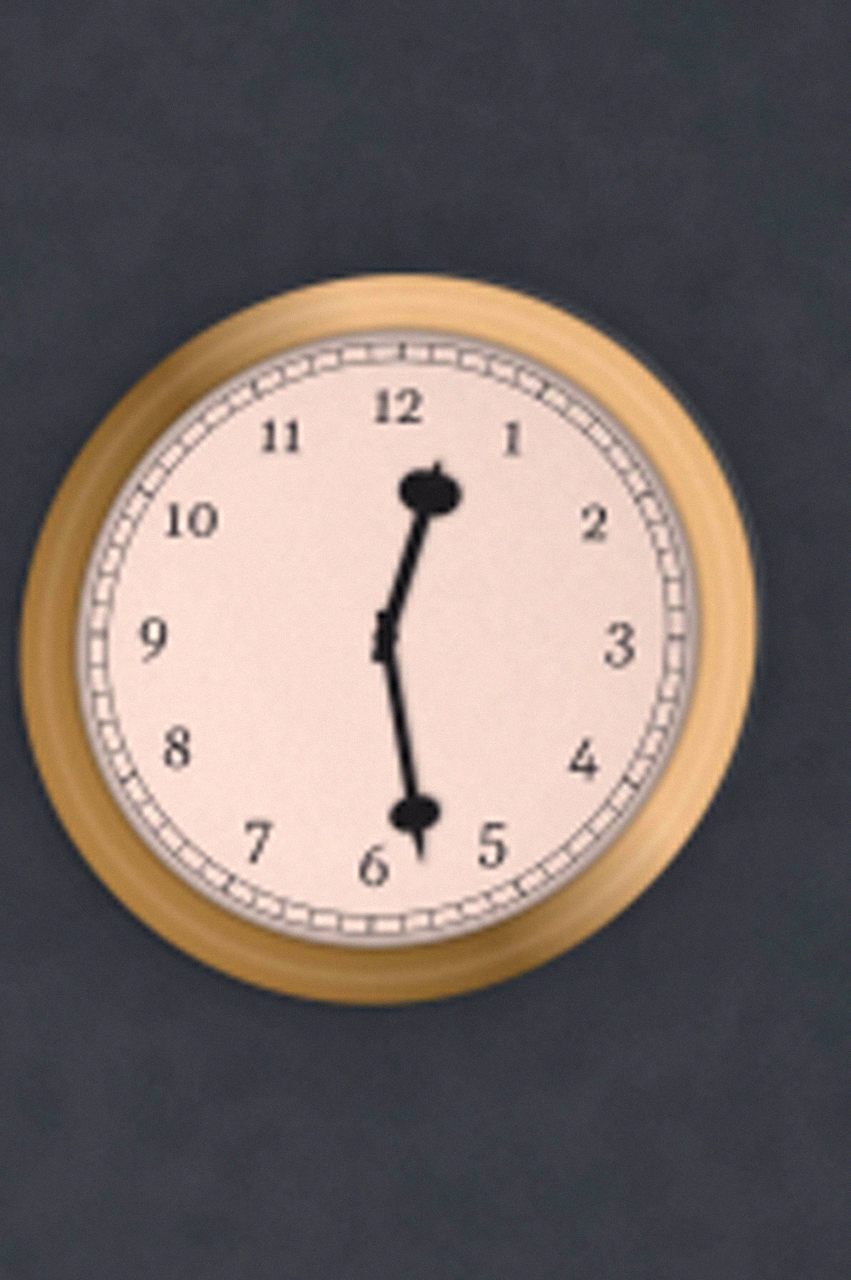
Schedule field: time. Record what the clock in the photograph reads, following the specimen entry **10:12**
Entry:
**12:28**
